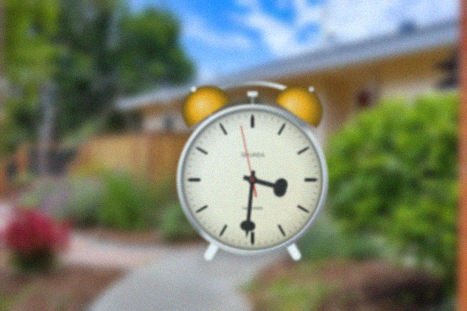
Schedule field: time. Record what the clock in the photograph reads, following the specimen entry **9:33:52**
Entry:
**3:30:58**
